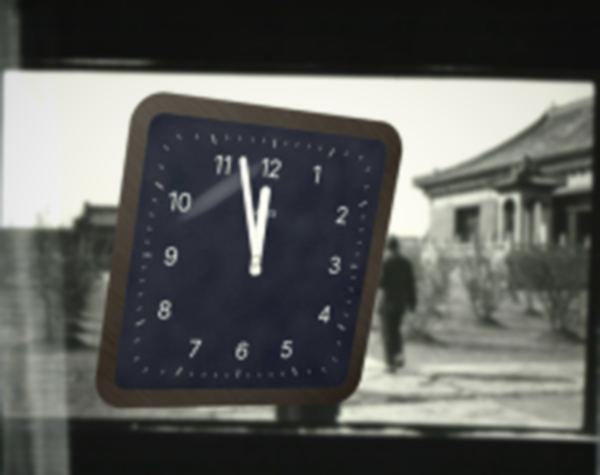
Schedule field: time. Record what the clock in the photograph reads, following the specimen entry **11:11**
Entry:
**11:57**
